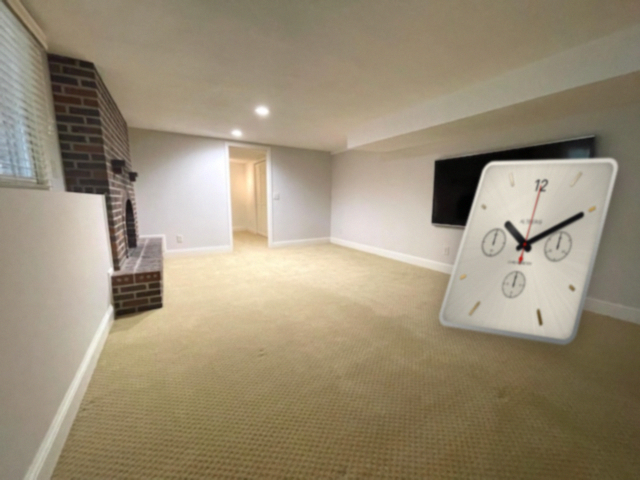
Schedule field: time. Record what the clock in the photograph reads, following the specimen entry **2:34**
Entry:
**10:10**
